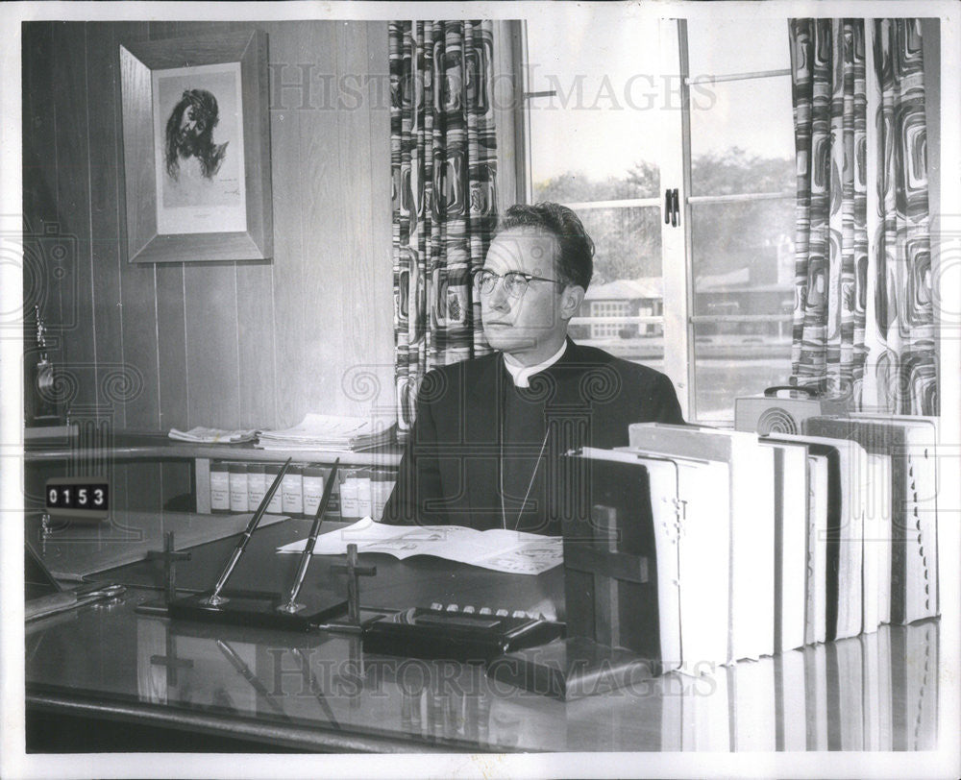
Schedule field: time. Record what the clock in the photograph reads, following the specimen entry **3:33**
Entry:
**1:53**
